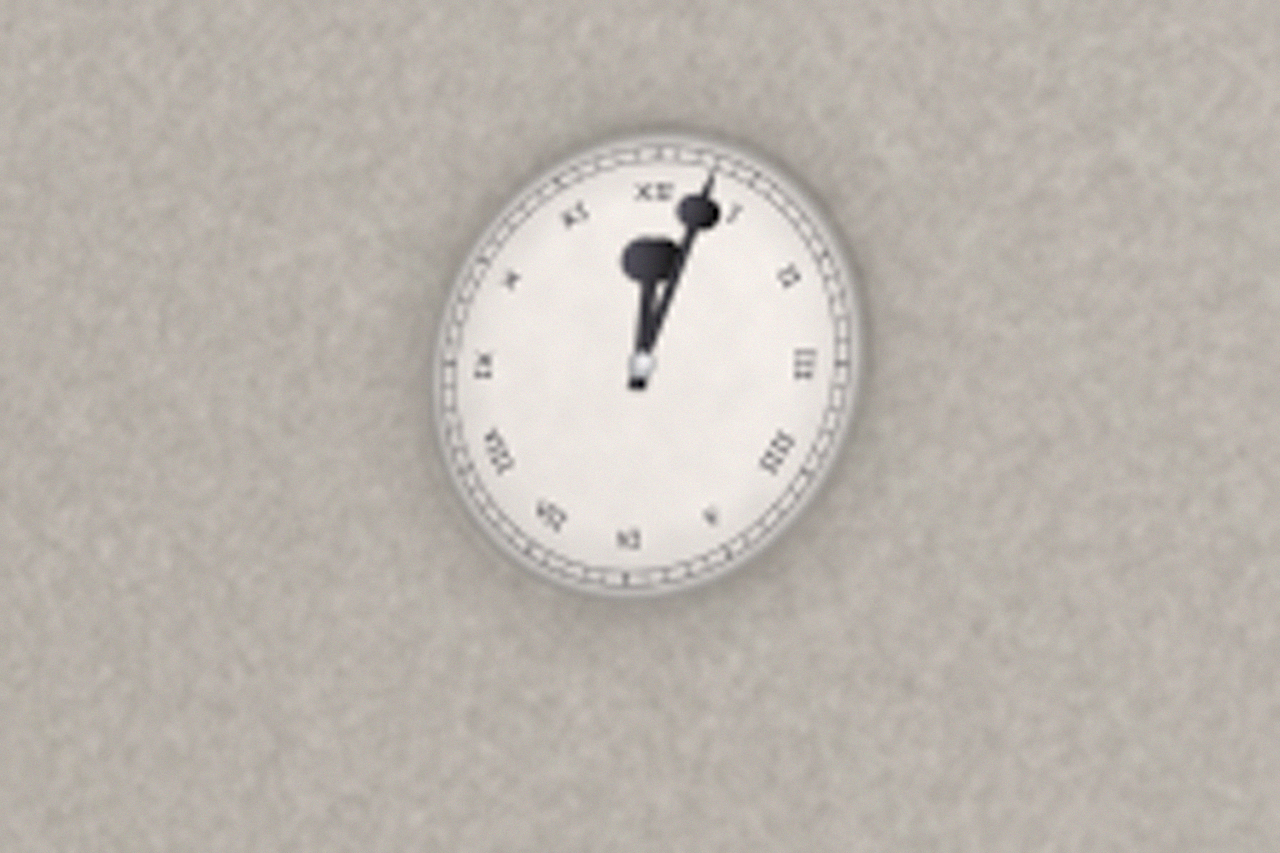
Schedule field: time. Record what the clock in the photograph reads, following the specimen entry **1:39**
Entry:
**12:03**
